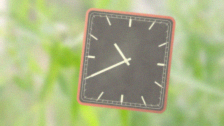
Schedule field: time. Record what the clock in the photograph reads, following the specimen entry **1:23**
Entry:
**10:40**
